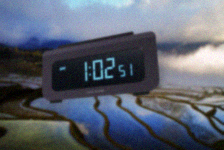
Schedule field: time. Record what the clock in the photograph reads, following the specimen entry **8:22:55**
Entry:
**1:02:51**
